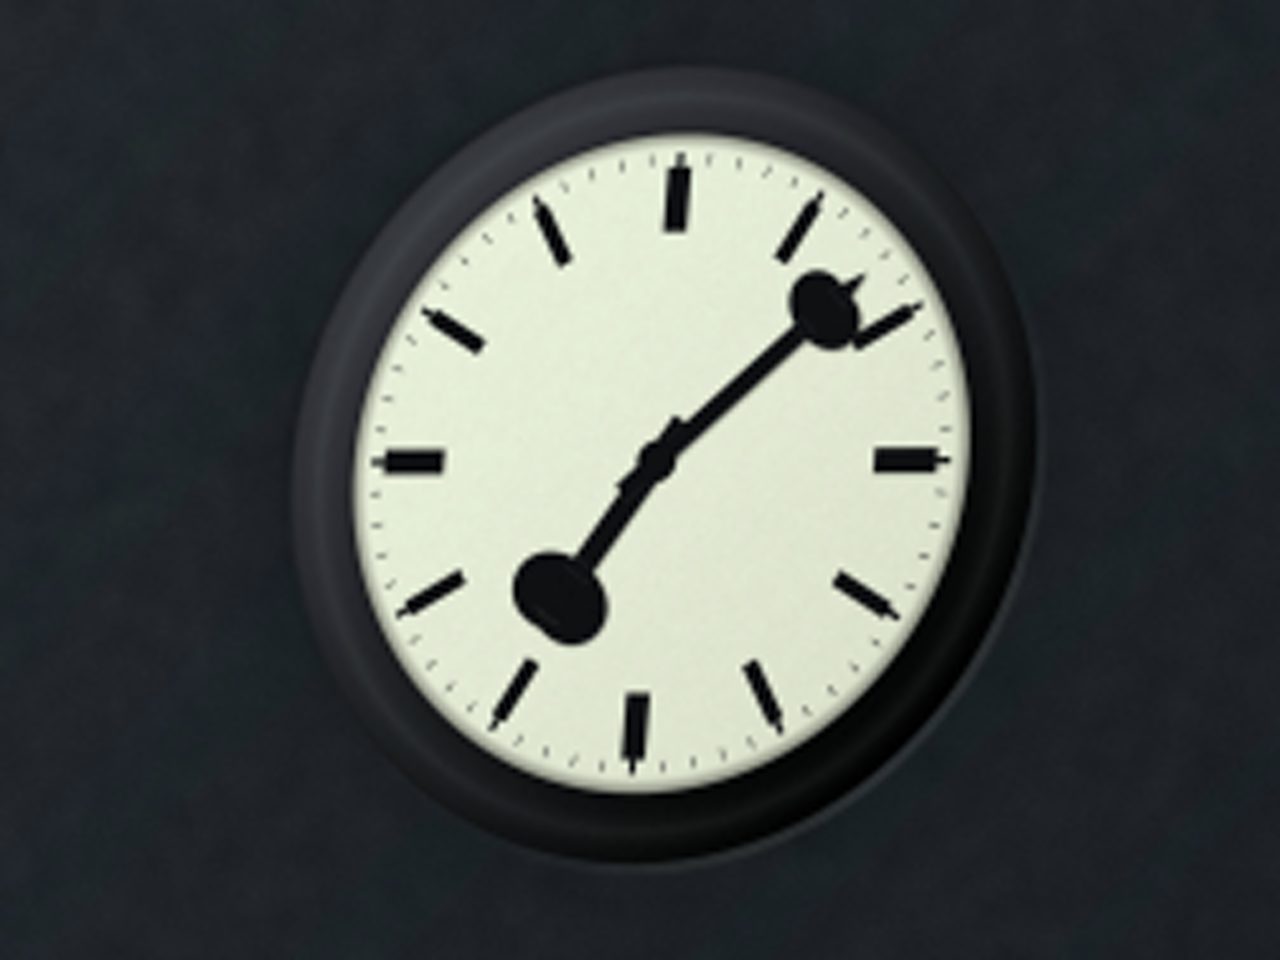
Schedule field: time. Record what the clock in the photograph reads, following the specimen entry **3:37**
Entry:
**7:08**
